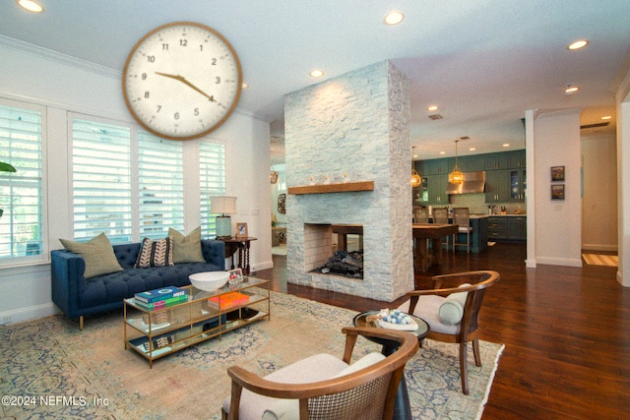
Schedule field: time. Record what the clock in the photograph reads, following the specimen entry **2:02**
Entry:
**9:20**
